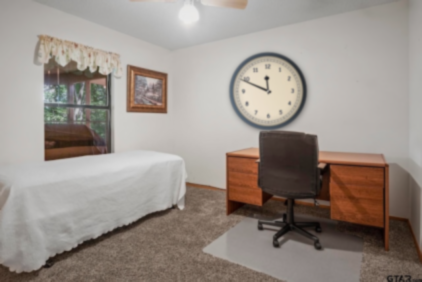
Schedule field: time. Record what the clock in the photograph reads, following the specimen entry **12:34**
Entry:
**11:49**
